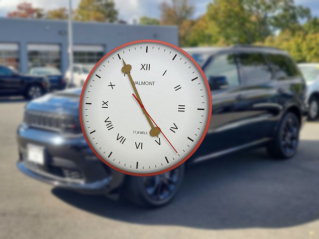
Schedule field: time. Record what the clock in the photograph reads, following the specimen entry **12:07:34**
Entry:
**4:55:23**
